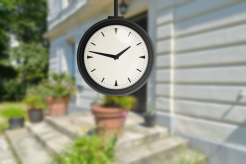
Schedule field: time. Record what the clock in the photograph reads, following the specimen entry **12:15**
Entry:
**1:47**
